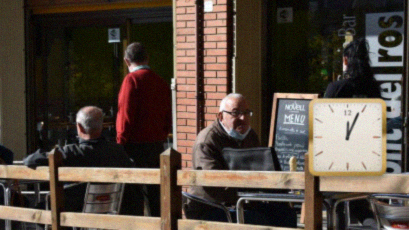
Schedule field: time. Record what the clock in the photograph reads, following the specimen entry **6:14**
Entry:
**12:04**
